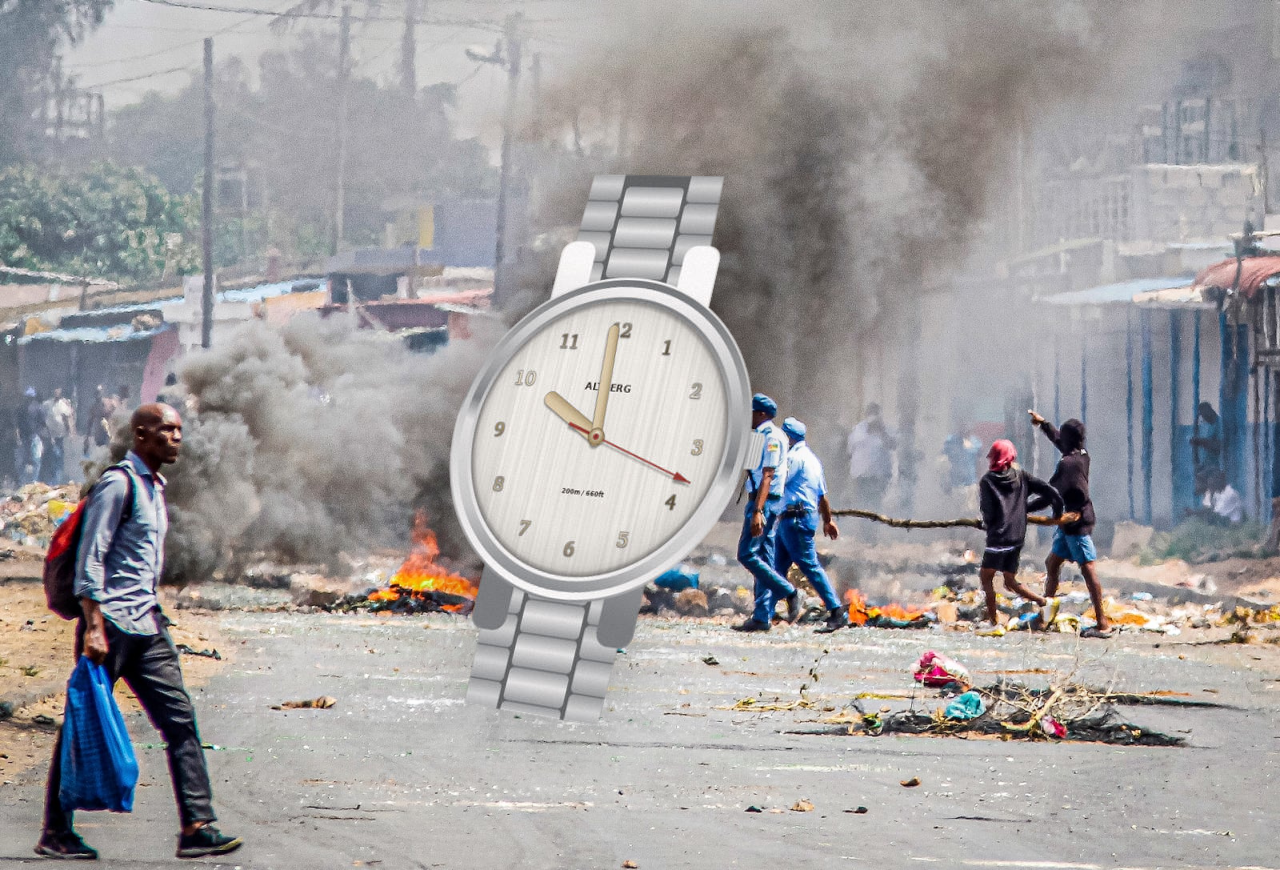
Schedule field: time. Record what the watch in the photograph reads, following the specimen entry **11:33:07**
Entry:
**9:59:18**
